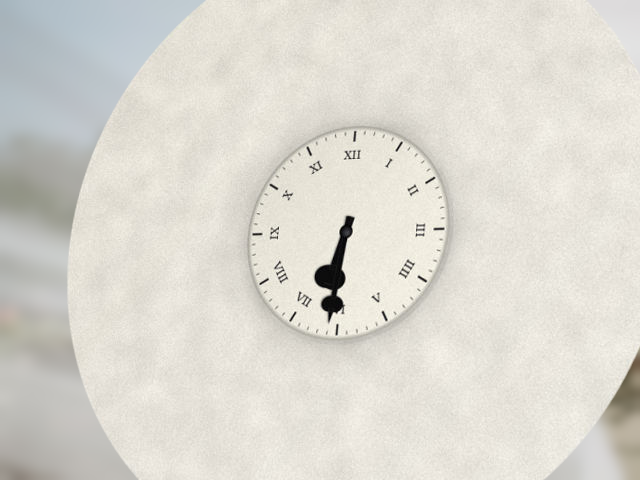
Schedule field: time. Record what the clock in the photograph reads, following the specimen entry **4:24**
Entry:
**6:31**
